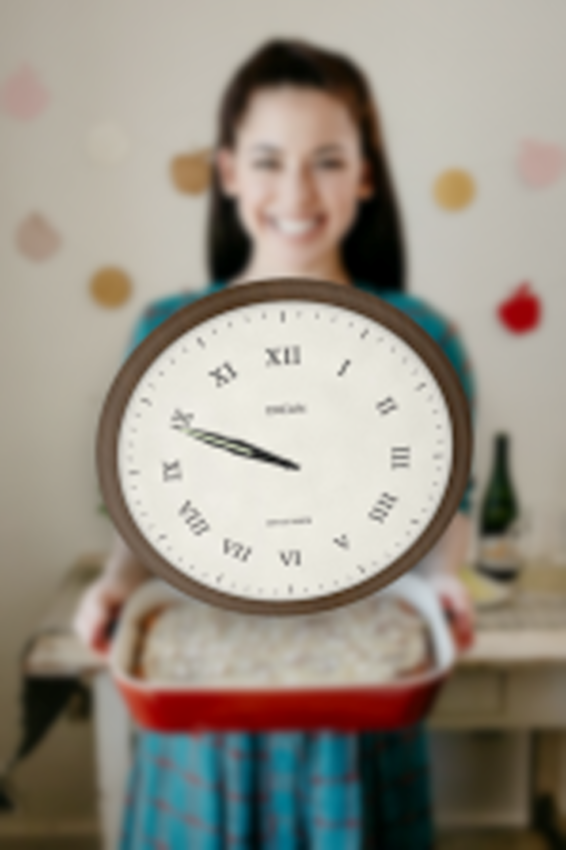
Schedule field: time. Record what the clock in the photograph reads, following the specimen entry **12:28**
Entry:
**9:49**
